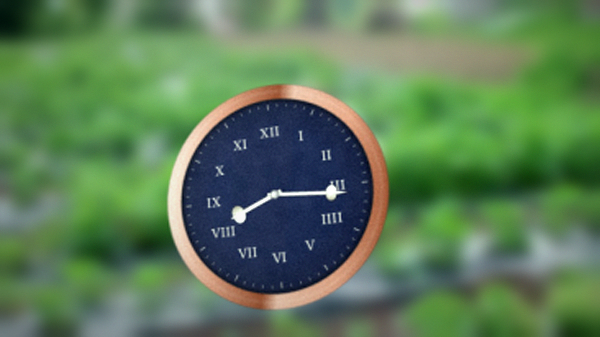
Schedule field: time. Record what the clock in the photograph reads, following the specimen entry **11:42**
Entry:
**8:16**
